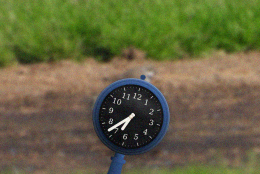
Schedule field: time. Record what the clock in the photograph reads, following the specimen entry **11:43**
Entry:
**6:37**
